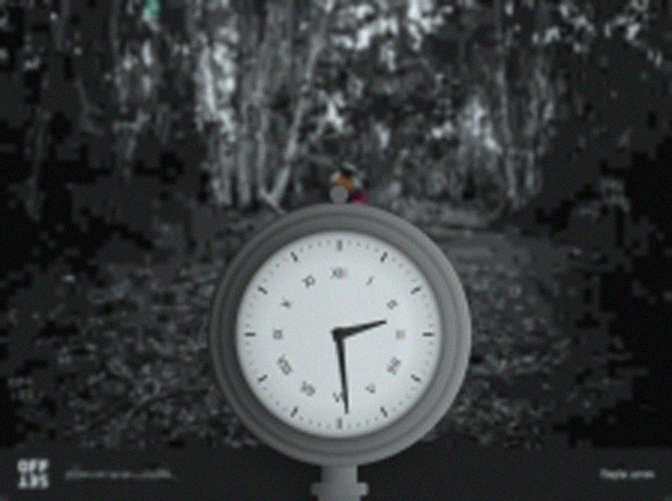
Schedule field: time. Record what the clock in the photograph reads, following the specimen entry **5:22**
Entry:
**2:29**
